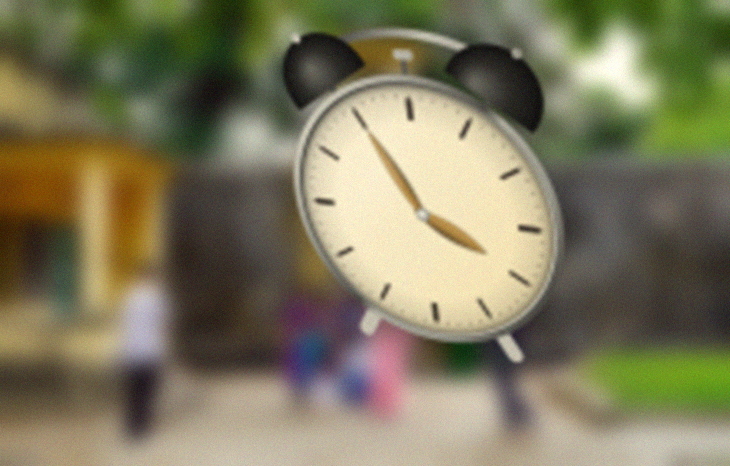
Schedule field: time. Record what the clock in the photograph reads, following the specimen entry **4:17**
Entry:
**3:55**
